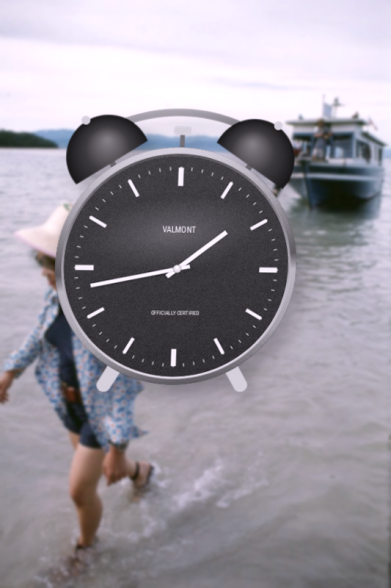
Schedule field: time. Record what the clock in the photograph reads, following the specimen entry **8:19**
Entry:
**1:43**
